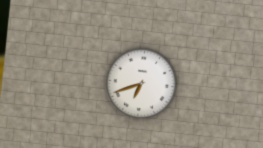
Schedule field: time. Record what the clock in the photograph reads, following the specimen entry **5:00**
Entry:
**6:41**
